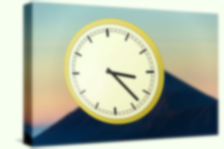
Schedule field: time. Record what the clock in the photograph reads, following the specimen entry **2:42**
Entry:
**3:23**
